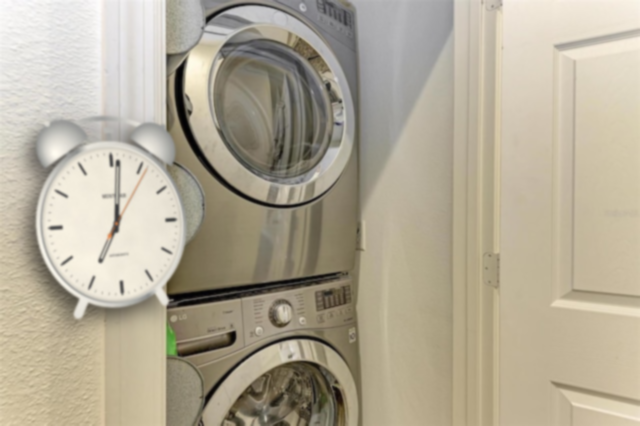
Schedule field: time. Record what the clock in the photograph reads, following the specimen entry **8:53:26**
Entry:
**7:01:06**
